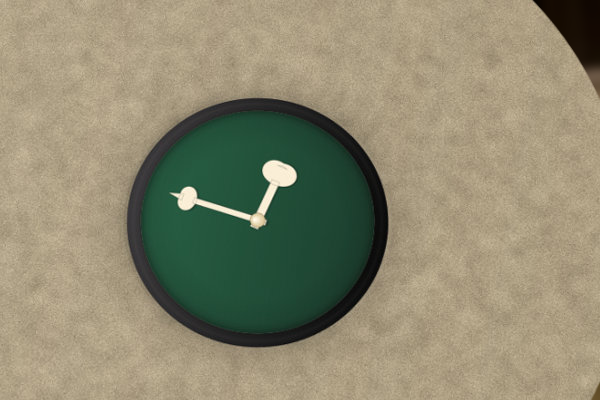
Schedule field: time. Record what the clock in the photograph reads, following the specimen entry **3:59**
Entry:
**12:48**
